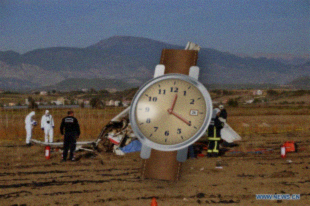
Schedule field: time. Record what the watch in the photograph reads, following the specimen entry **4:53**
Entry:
**12:20**
